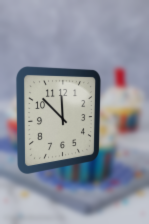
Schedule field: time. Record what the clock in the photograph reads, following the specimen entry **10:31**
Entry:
**11:52**
